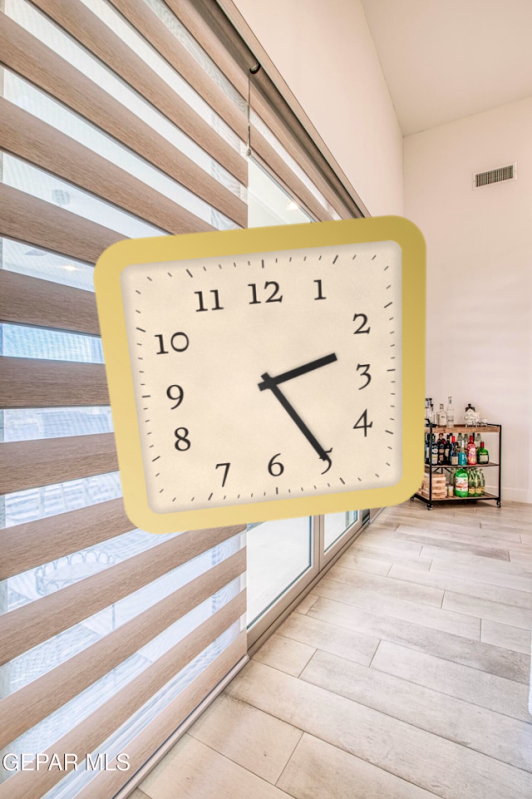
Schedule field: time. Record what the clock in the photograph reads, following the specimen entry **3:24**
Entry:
**2:25**
